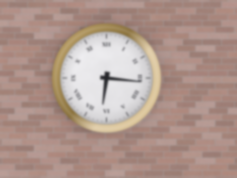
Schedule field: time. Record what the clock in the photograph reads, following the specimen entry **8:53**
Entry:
**6:16**
